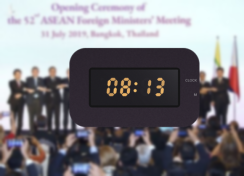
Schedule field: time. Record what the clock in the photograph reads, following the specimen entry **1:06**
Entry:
**8:13**
